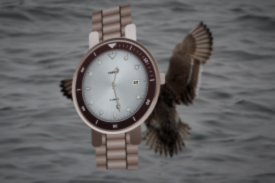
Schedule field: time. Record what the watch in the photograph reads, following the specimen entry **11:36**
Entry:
**12:28**
